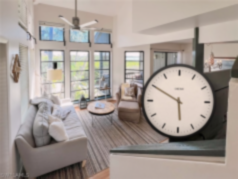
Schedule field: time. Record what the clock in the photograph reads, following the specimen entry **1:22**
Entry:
**5:50**
